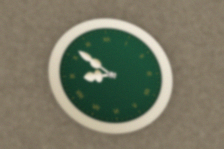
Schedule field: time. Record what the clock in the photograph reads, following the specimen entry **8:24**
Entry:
**8:52**
